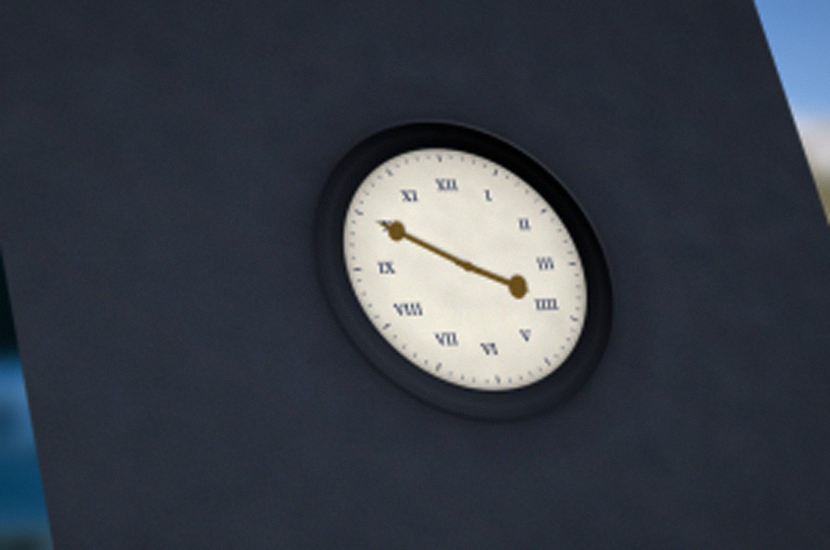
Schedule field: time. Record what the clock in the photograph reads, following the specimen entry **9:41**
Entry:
**3:50**
